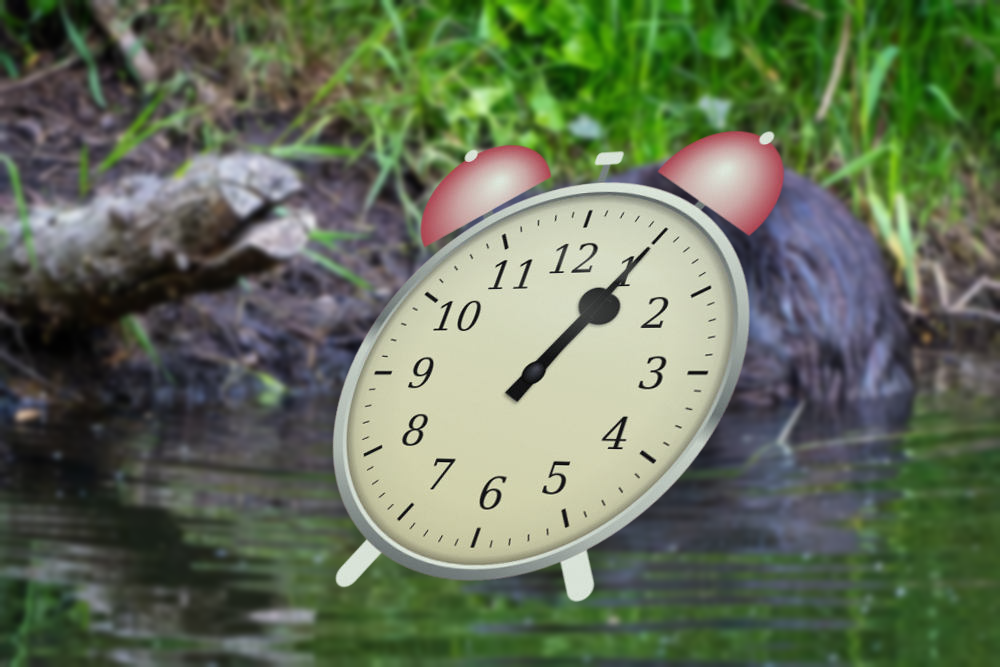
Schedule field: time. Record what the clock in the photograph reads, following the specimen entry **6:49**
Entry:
**1:05**
